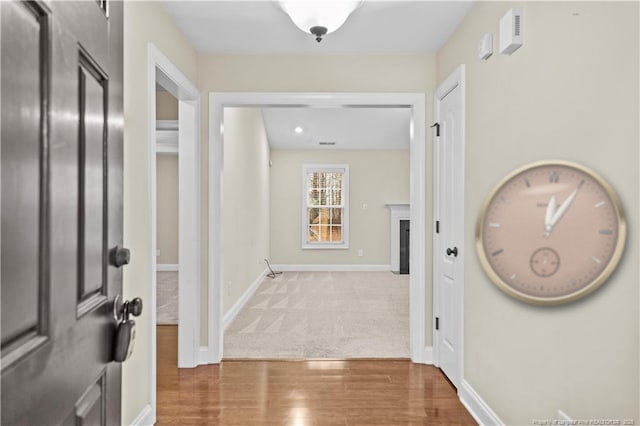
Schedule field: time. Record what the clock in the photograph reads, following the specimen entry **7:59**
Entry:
**12:05**
